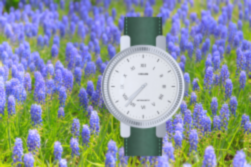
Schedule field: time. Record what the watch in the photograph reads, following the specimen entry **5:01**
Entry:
**7:37**
